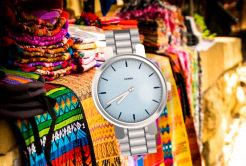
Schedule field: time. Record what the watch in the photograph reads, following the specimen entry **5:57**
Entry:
**7:41**
